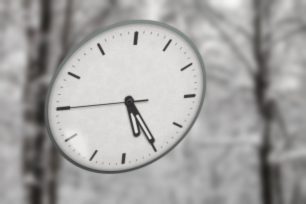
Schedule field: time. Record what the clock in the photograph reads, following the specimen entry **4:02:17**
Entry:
**5:24:45**
